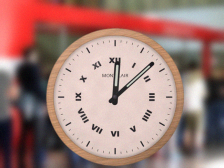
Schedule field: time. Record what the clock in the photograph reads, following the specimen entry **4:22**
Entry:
**12:08**
